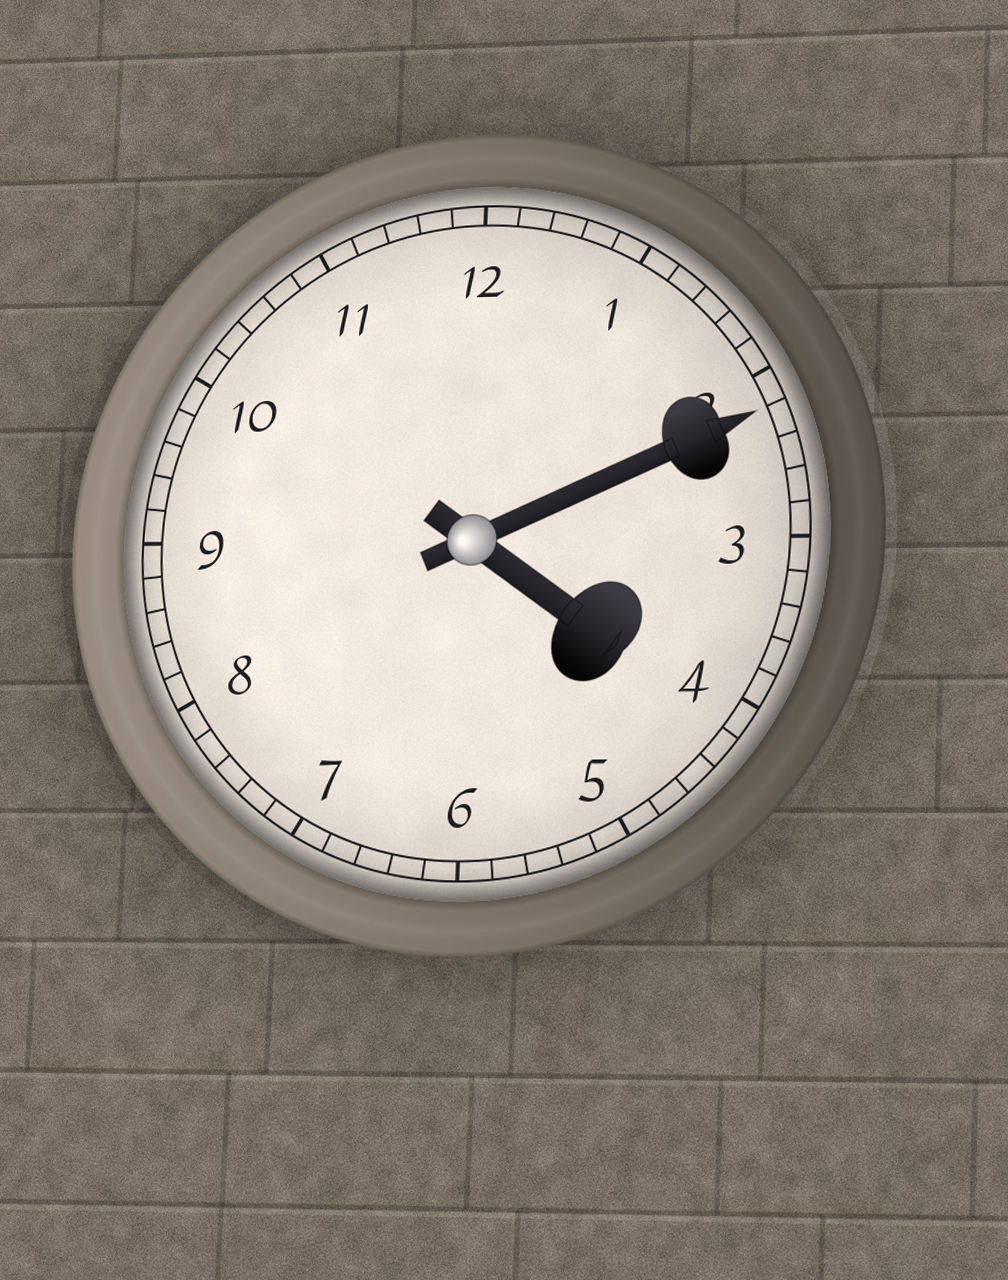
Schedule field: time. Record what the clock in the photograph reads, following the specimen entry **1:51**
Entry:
**4:11**
